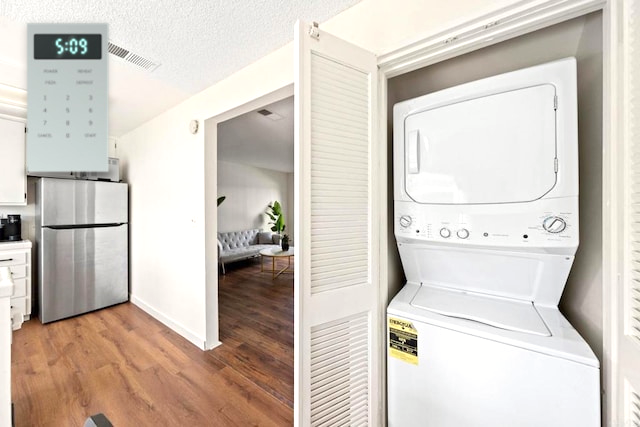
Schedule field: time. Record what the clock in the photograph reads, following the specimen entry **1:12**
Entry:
**5:09**
